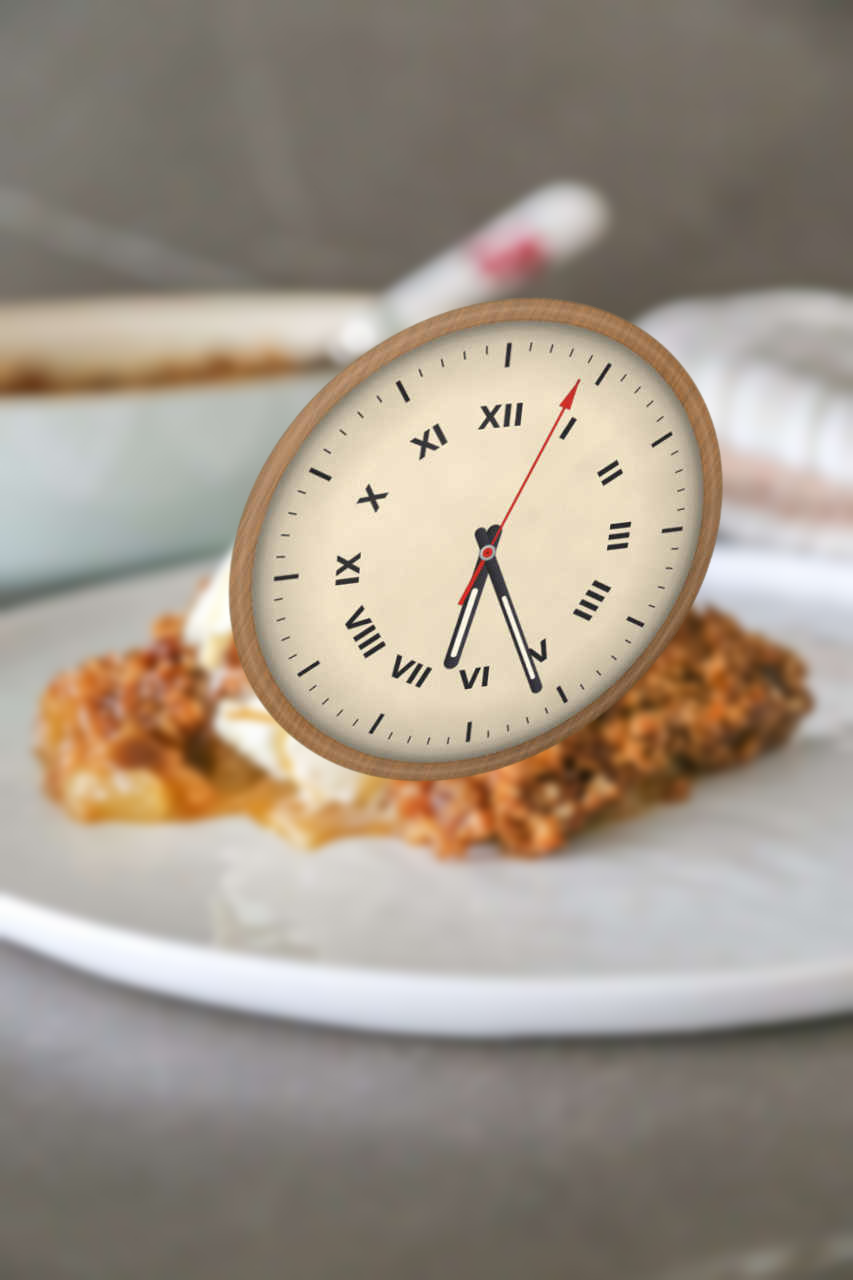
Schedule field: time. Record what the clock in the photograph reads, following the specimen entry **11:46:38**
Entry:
**6:26:04**
